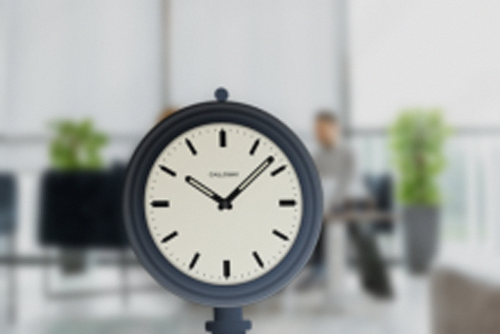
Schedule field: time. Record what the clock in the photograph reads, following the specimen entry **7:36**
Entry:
**10:08**
